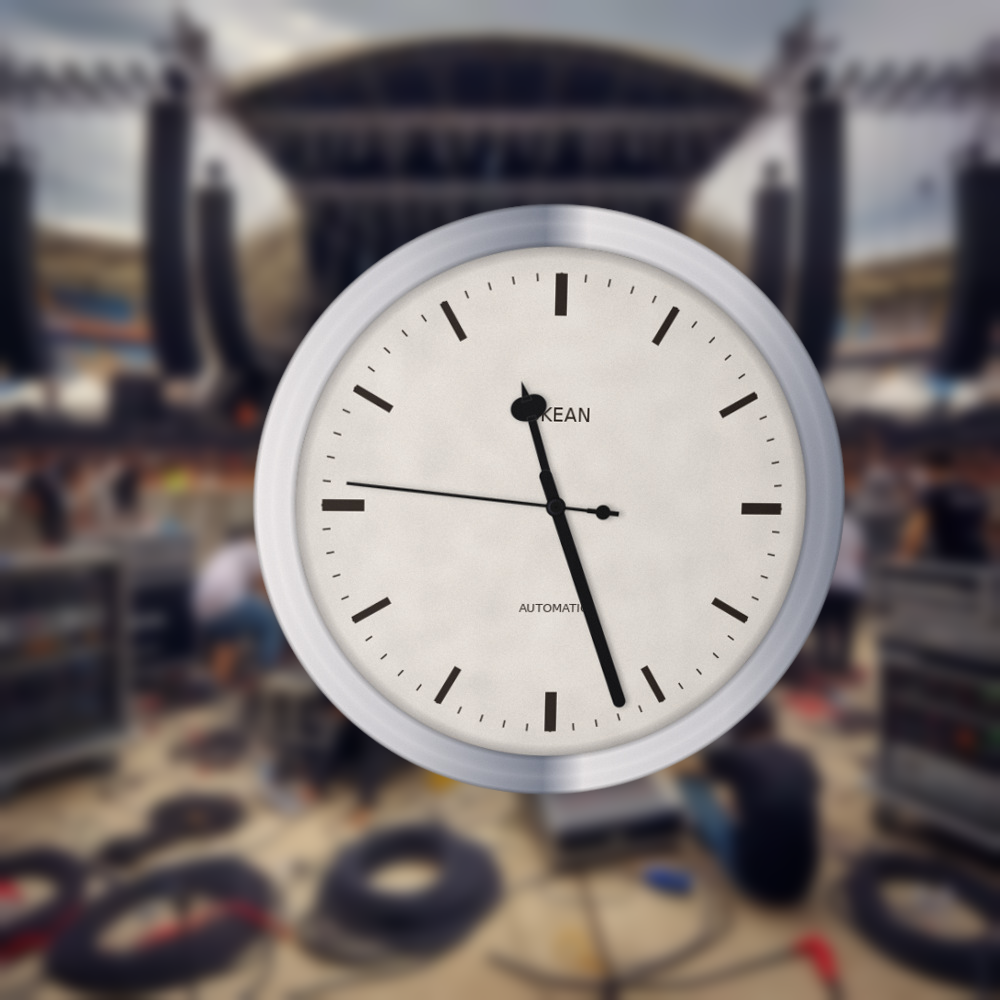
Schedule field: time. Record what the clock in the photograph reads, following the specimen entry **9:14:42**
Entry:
**11:26:46**
